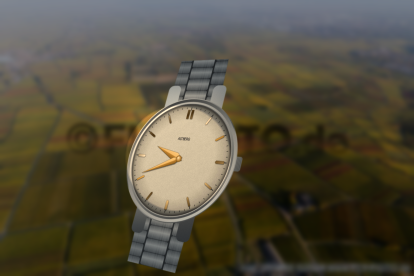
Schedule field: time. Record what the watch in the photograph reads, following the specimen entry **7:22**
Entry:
**9:41**
